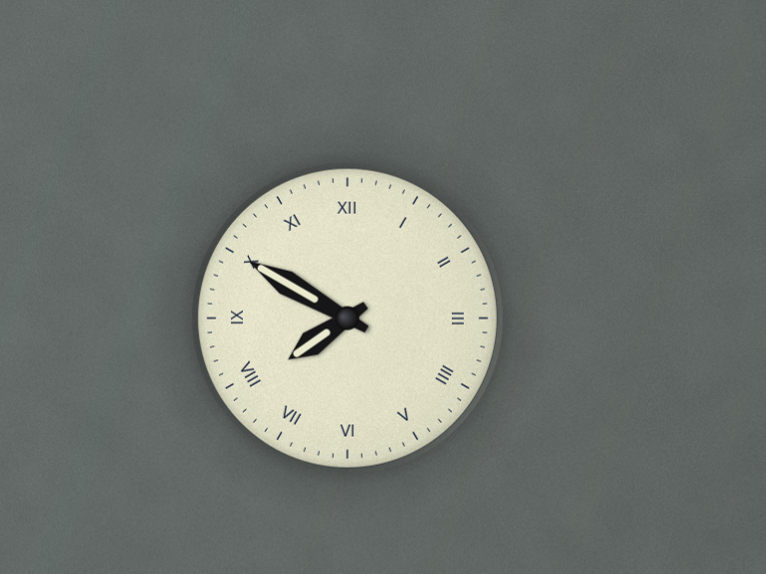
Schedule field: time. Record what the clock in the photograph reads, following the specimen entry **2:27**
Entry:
**7:50**
